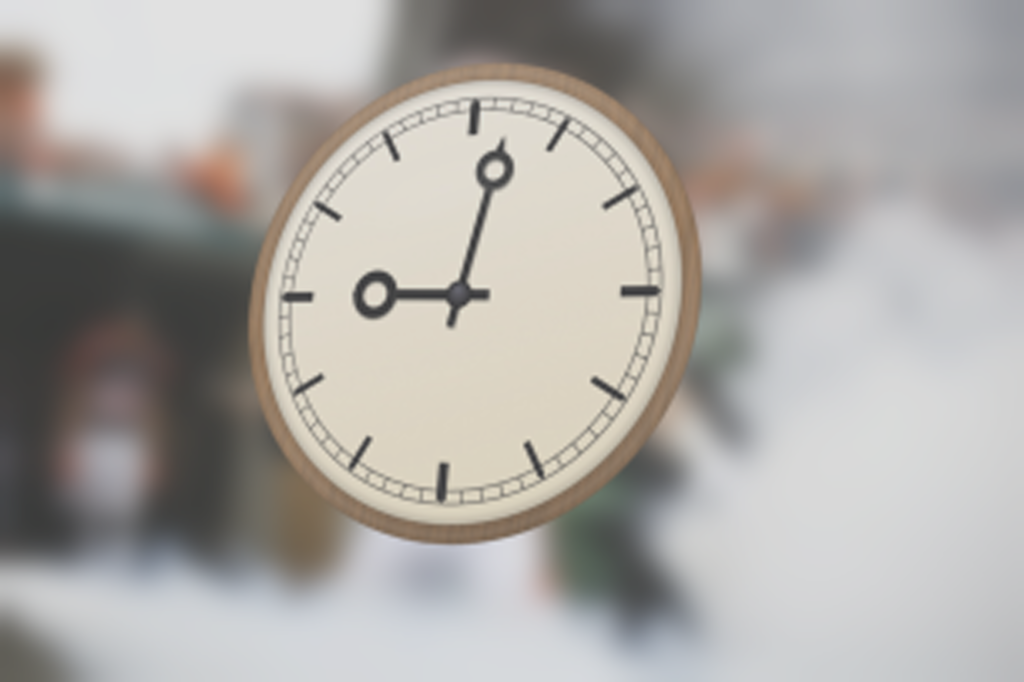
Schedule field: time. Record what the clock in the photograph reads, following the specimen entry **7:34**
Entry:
**9:02**
